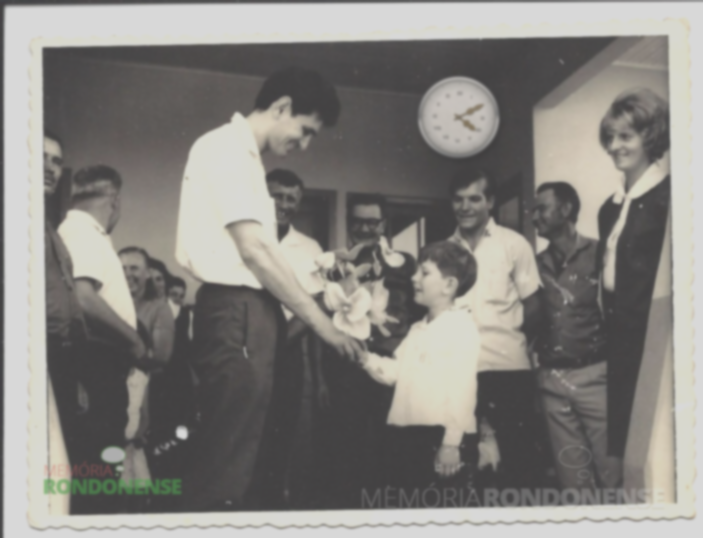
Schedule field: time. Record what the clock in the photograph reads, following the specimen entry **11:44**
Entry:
**4:10**
